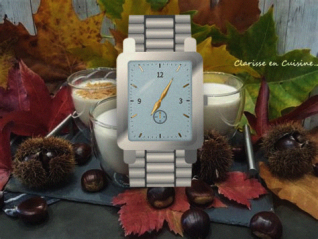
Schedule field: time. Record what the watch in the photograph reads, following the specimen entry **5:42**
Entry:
**7:05**
